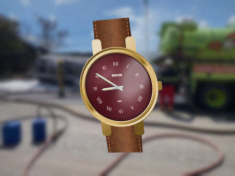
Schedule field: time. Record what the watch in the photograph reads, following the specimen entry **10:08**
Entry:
**8:51**
